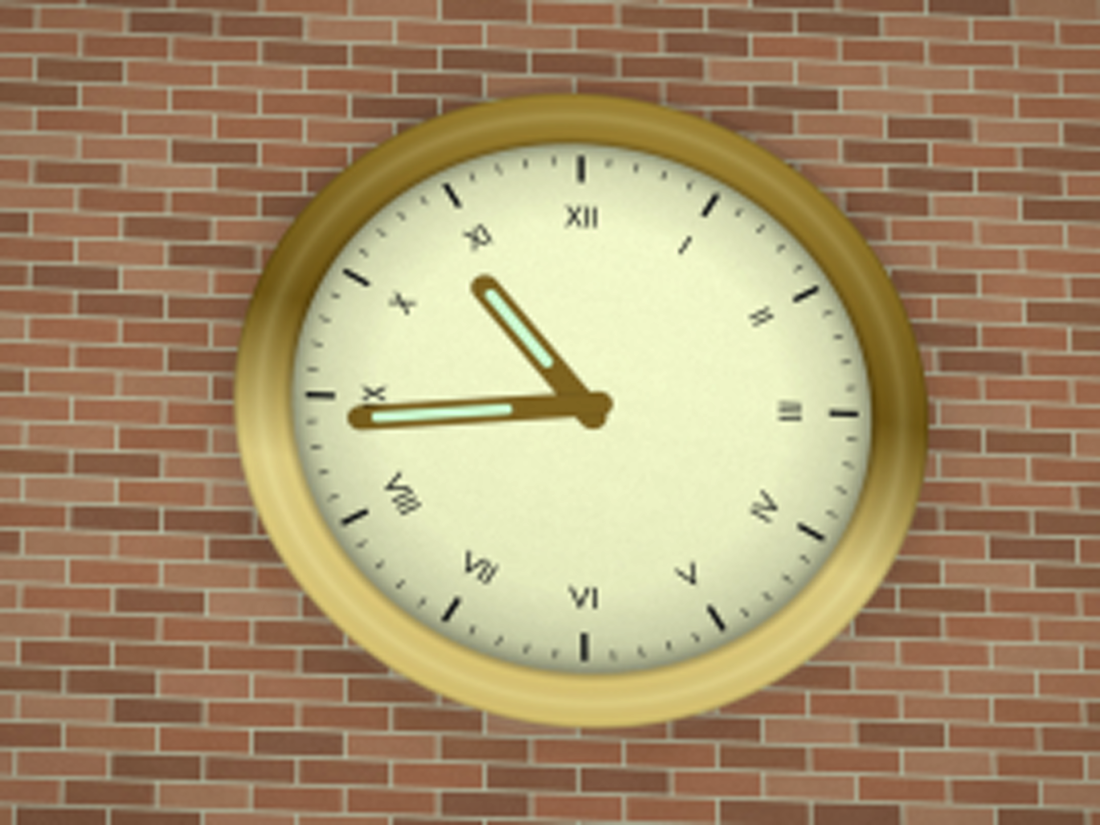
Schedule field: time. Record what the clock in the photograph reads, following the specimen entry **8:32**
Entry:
**10:44**
